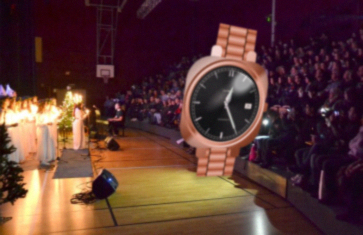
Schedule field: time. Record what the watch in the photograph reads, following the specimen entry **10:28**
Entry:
**12:25**
